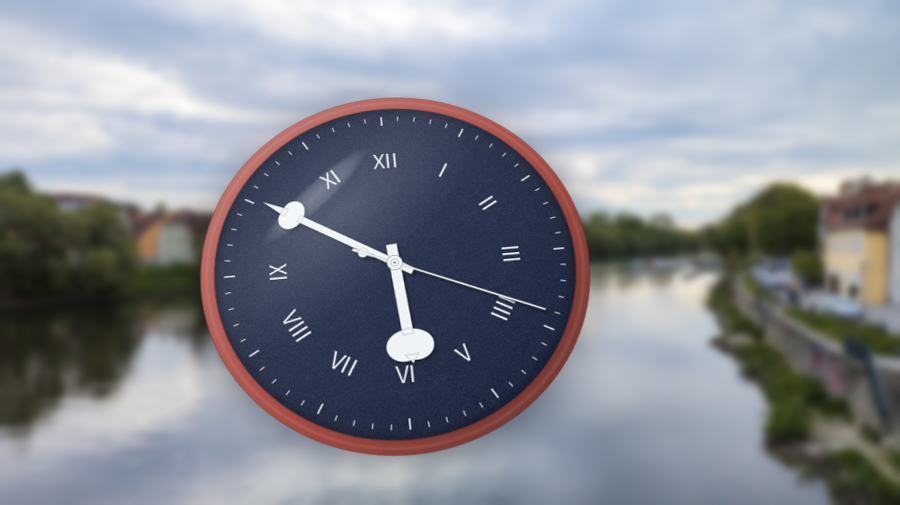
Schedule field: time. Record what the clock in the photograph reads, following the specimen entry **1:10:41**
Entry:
**5:50:19**
